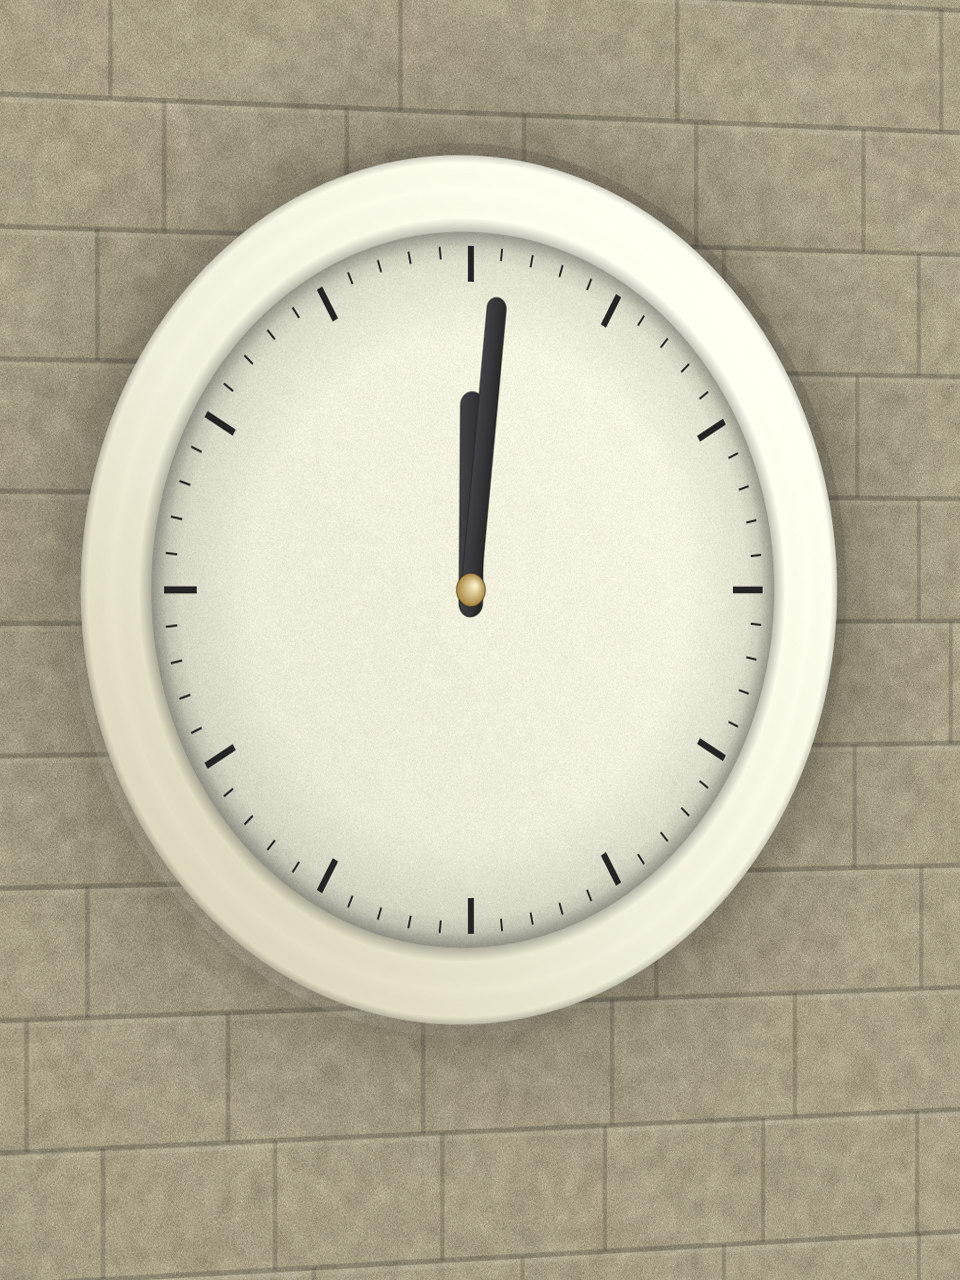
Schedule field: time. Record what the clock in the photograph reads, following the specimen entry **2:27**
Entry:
**12:01**
